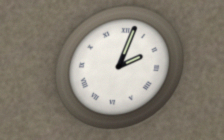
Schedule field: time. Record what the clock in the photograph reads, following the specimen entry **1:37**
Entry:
**2:02**
